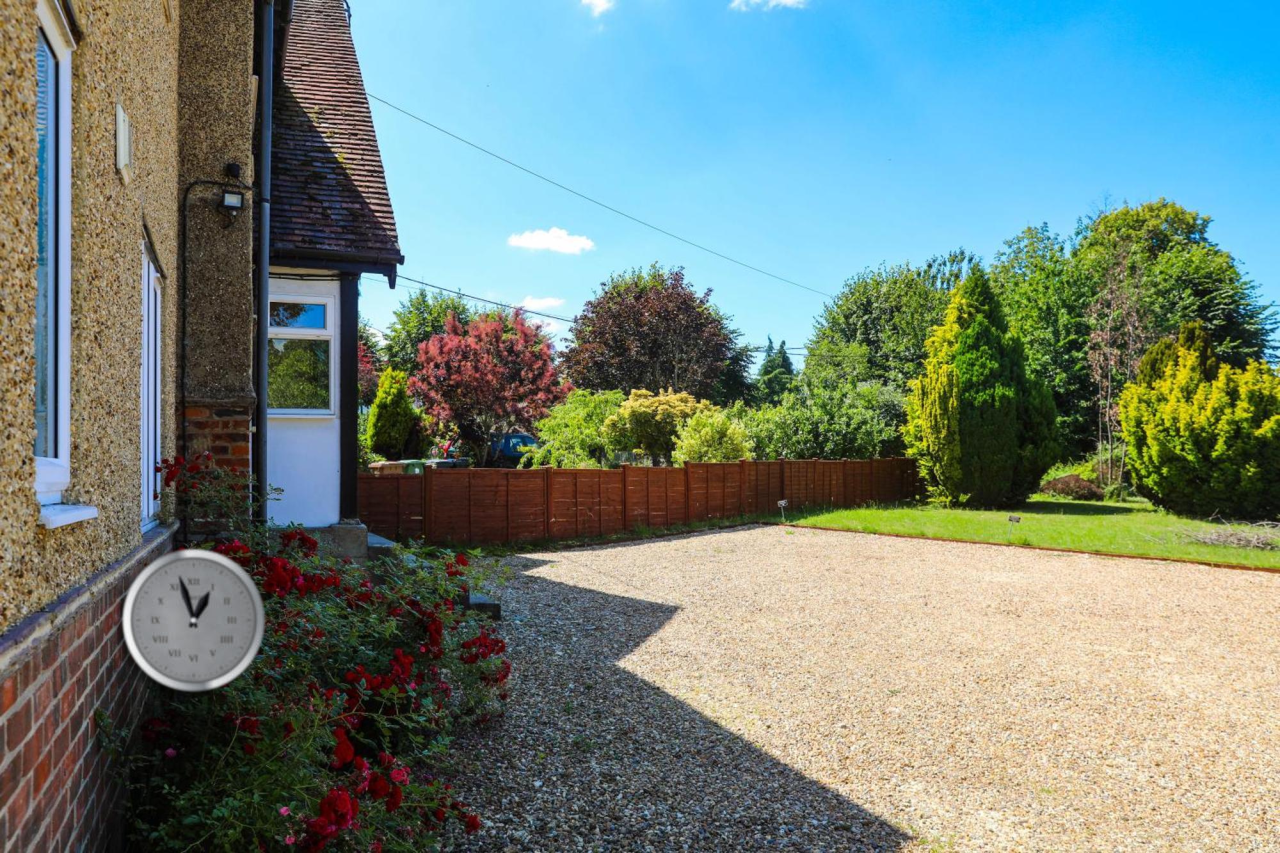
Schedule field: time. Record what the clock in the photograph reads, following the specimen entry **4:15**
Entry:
**12:57**
